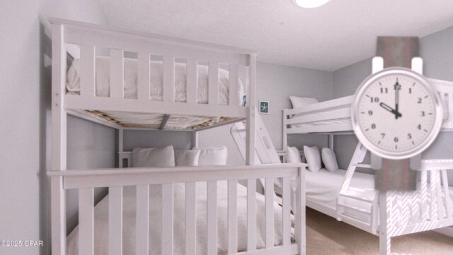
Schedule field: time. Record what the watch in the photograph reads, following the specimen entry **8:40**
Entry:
**10:00**
